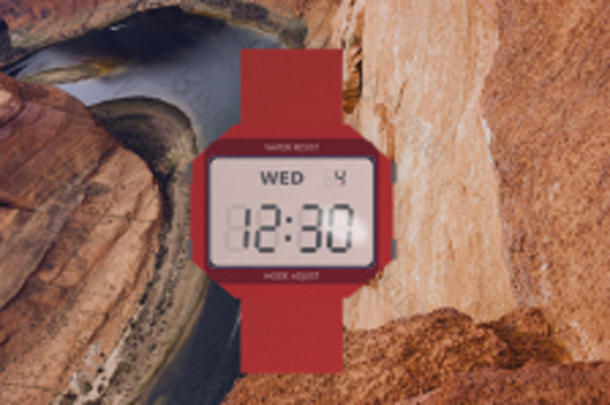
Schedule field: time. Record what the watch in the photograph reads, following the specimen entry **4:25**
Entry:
**12:30**
